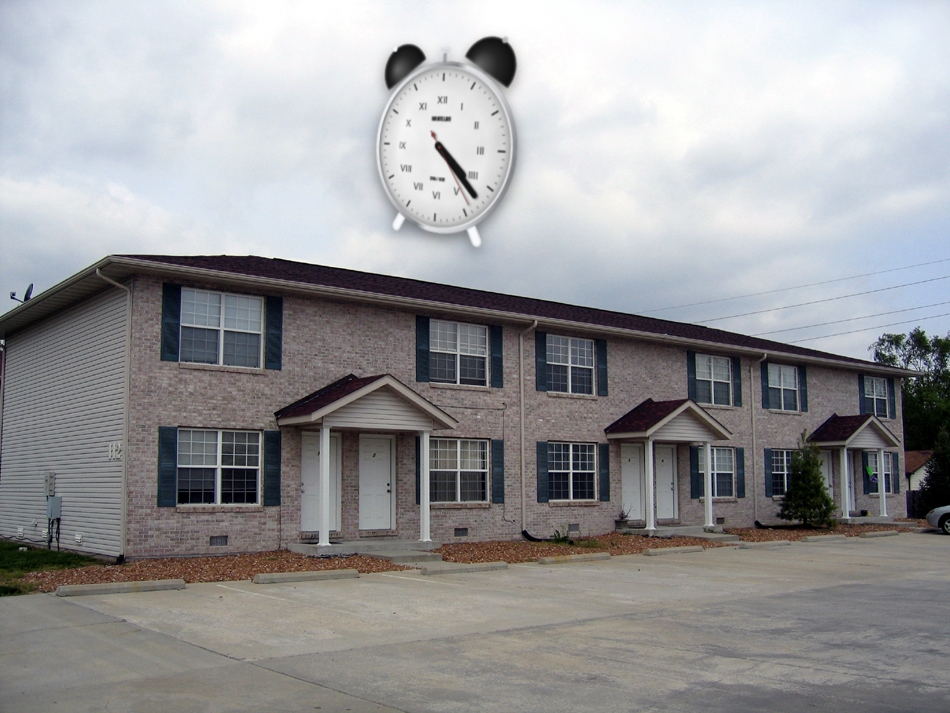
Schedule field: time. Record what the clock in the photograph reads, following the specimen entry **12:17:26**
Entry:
**4:22:24**
